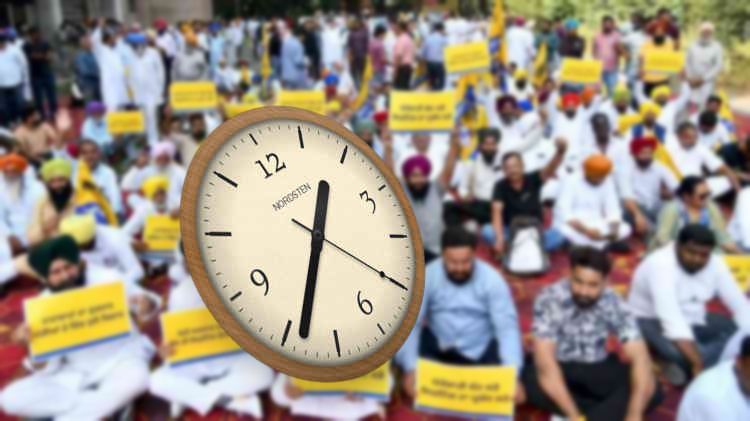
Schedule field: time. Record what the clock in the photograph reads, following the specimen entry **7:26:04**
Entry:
**1:38:25**
